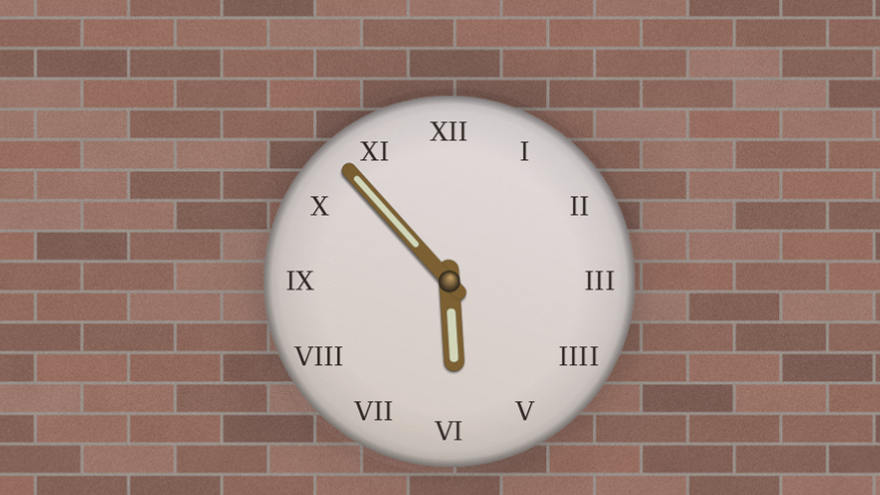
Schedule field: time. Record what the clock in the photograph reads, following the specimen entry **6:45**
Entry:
**5:53**
